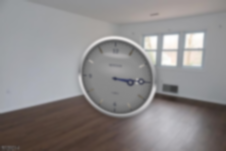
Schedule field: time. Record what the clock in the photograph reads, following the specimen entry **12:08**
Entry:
**3:15**
